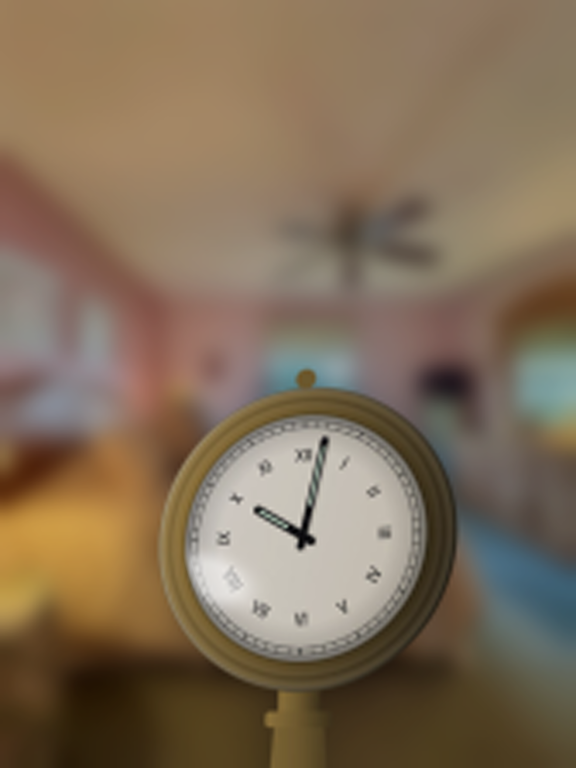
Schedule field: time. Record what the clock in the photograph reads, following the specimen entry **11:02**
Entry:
**10:02**
